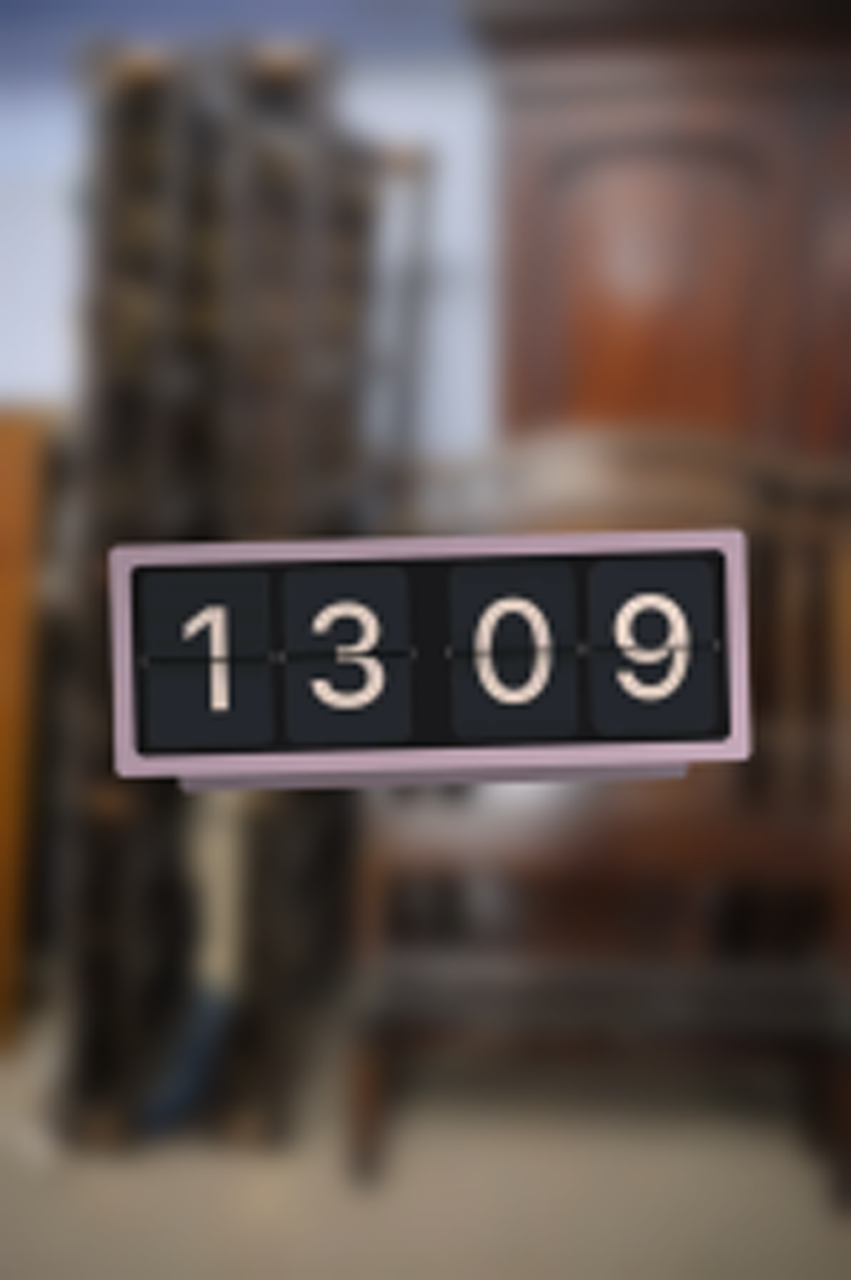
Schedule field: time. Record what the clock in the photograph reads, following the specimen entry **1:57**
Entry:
**13:09**
